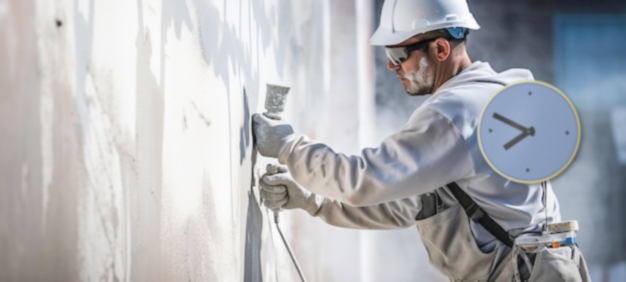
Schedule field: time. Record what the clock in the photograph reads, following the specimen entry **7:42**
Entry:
**7:49**
